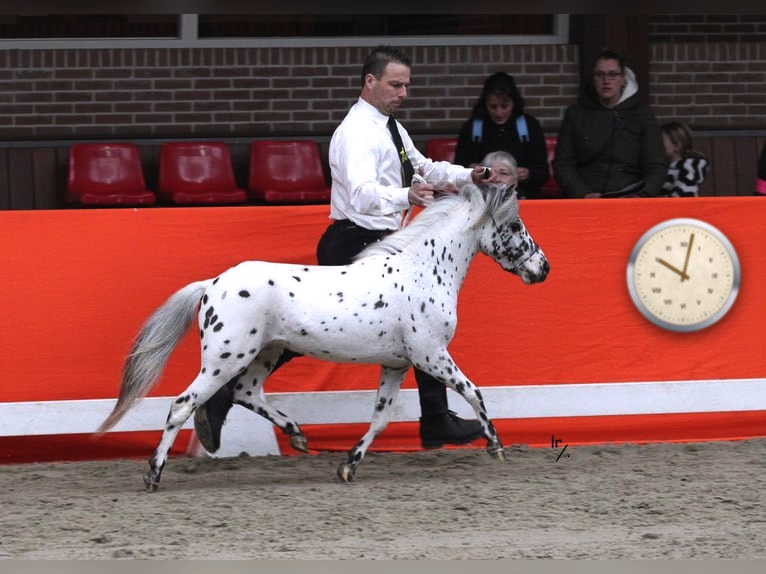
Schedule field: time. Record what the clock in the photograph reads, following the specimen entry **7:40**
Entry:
**10:02**
